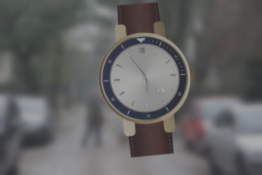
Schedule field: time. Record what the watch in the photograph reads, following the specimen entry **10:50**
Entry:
**5:55**
